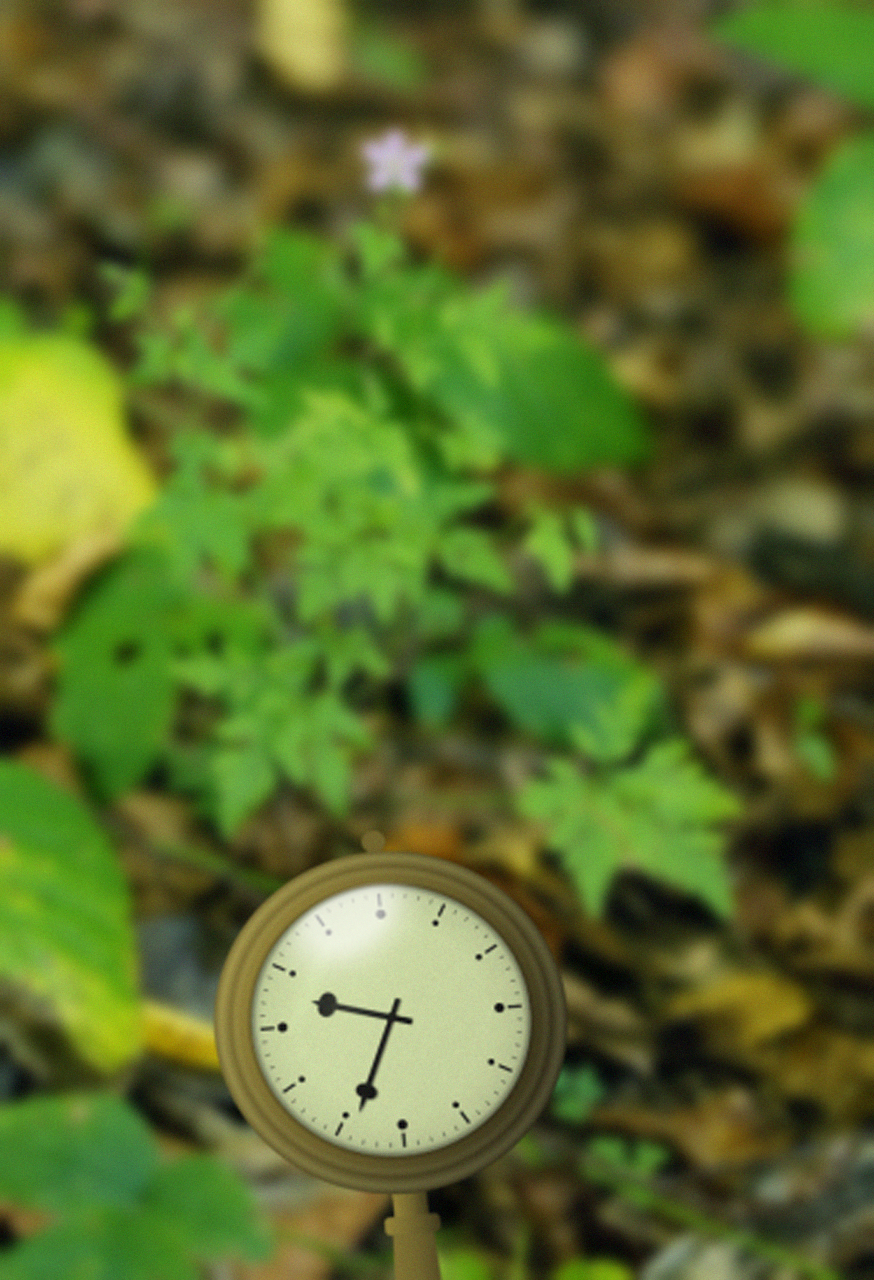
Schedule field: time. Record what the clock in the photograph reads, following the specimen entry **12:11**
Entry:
**9:34**
